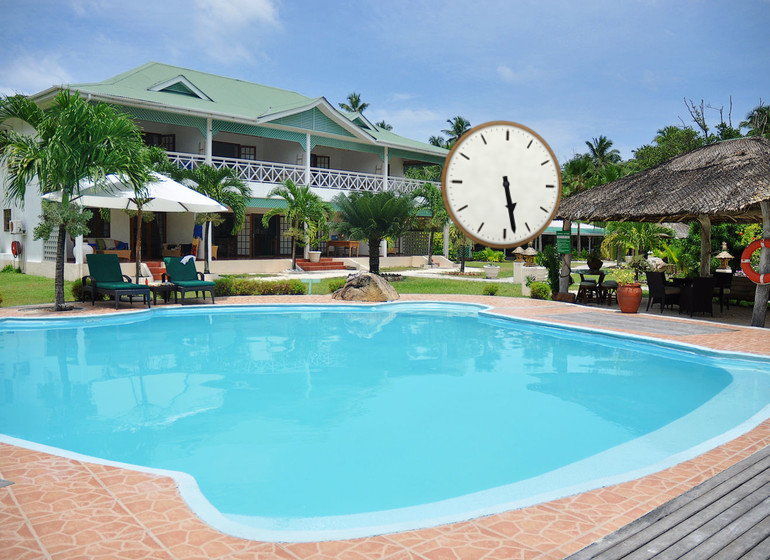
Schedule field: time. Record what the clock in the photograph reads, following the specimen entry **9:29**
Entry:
**5:28**
